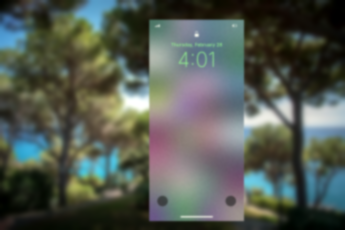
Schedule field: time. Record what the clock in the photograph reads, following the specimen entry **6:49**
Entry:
**4:01**
